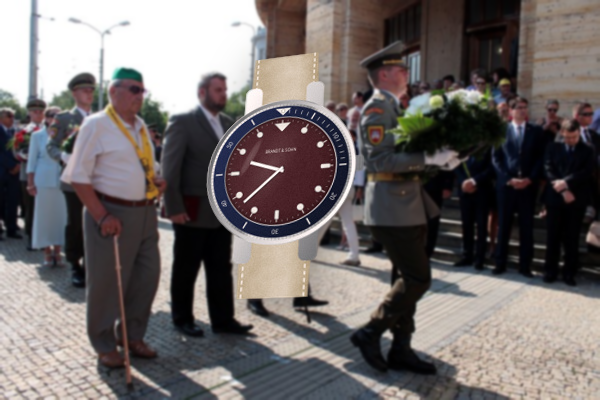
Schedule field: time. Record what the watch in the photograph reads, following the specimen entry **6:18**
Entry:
**9:38**
